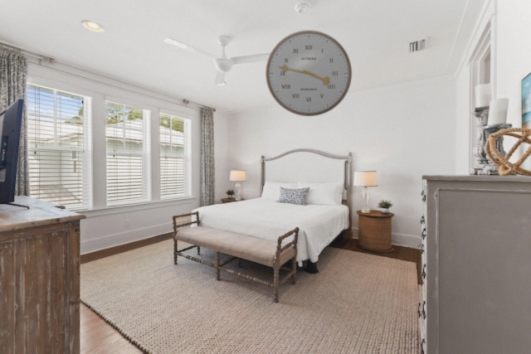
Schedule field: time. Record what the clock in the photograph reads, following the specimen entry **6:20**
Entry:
**3:47**
